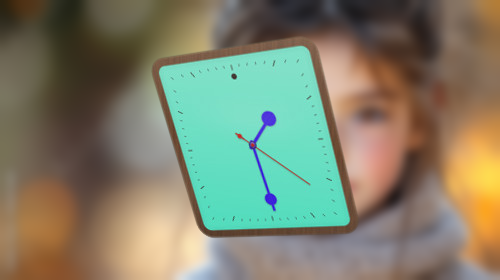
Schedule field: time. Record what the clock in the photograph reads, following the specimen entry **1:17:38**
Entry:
**1:29:22**
